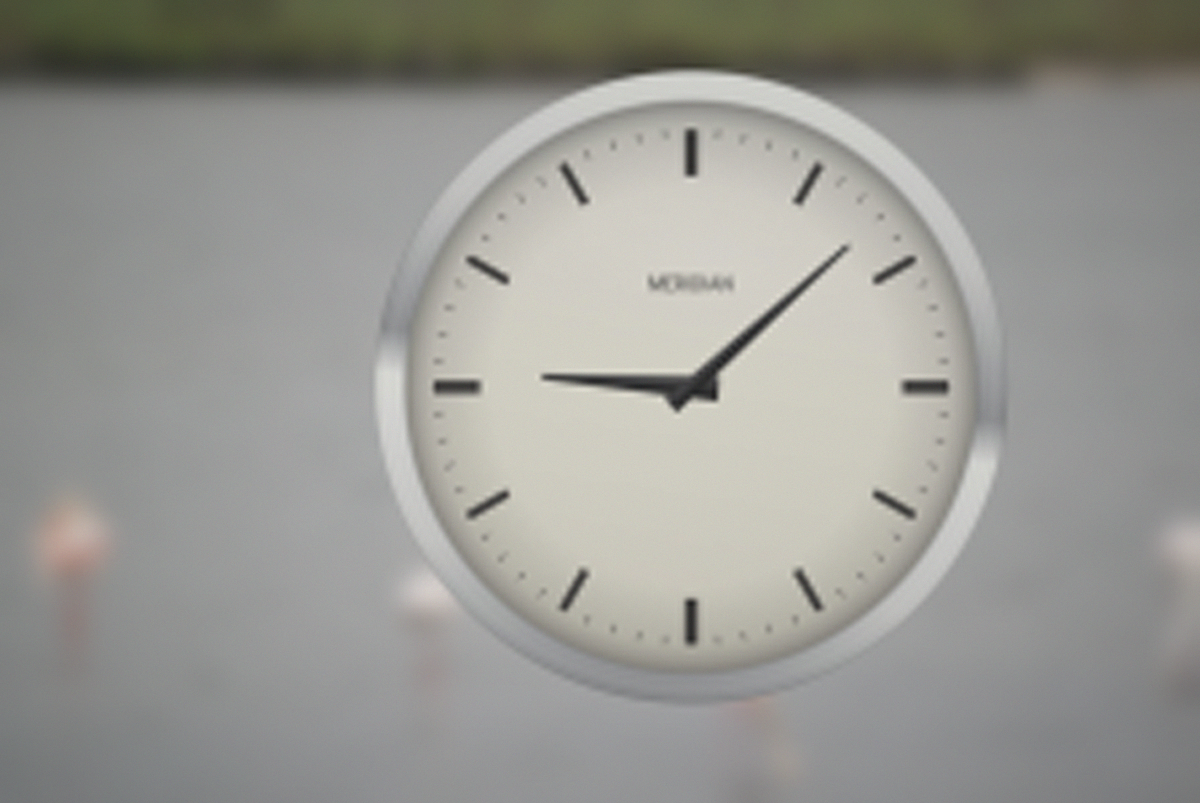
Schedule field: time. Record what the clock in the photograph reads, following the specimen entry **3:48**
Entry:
**9:08**
